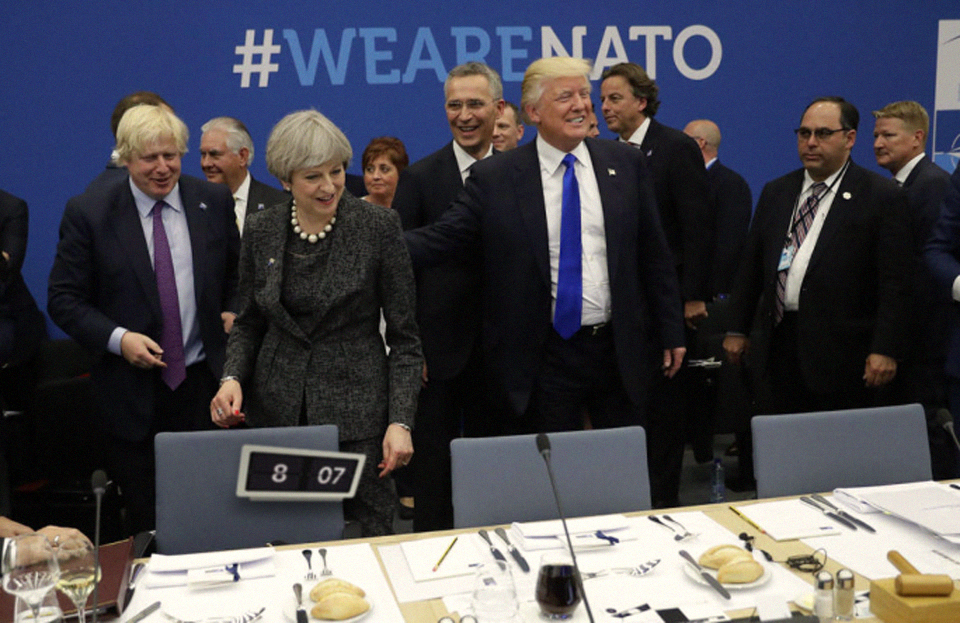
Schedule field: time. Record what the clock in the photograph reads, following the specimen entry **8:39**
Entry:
**8:07**
